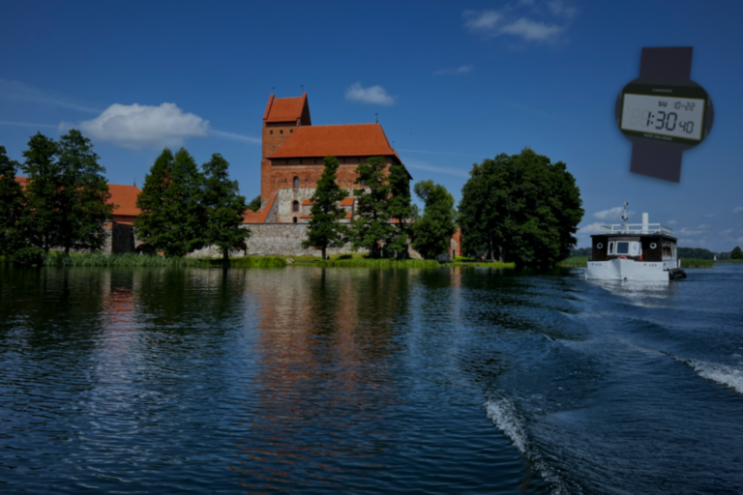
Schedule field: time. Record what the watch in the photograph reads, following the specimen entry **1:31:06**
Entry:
**1:30:40**
